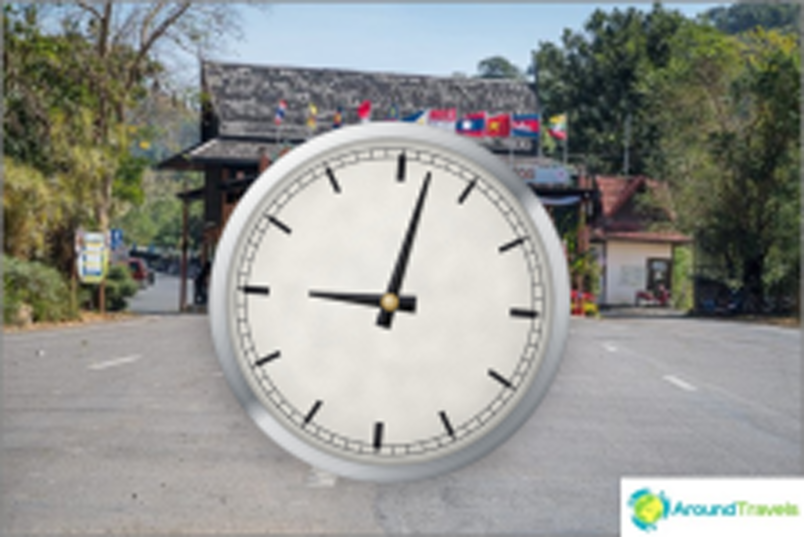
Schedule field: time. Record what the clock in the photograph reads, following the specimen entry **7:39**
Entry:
**9:02**
